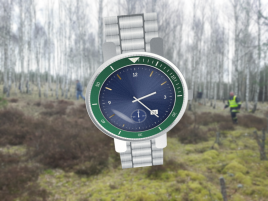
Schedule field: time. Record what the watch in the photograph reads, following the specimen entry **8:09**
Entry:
**2:23**
